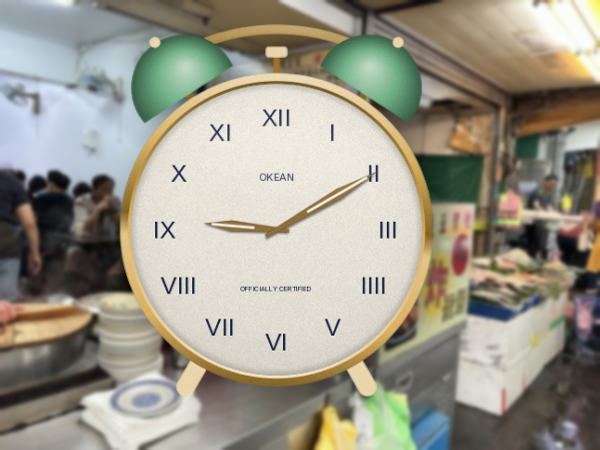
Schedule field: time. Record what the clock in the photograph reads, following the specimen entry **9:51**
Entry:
**9:10**
